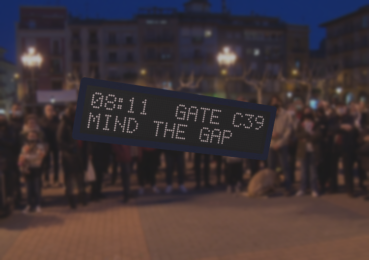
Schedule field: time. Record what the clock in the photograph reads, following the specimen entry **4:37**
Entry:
**8:11**
